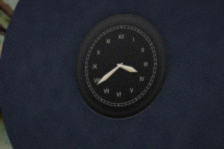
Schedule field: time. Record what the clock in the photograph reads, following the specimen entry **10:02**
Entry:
**3:39**
